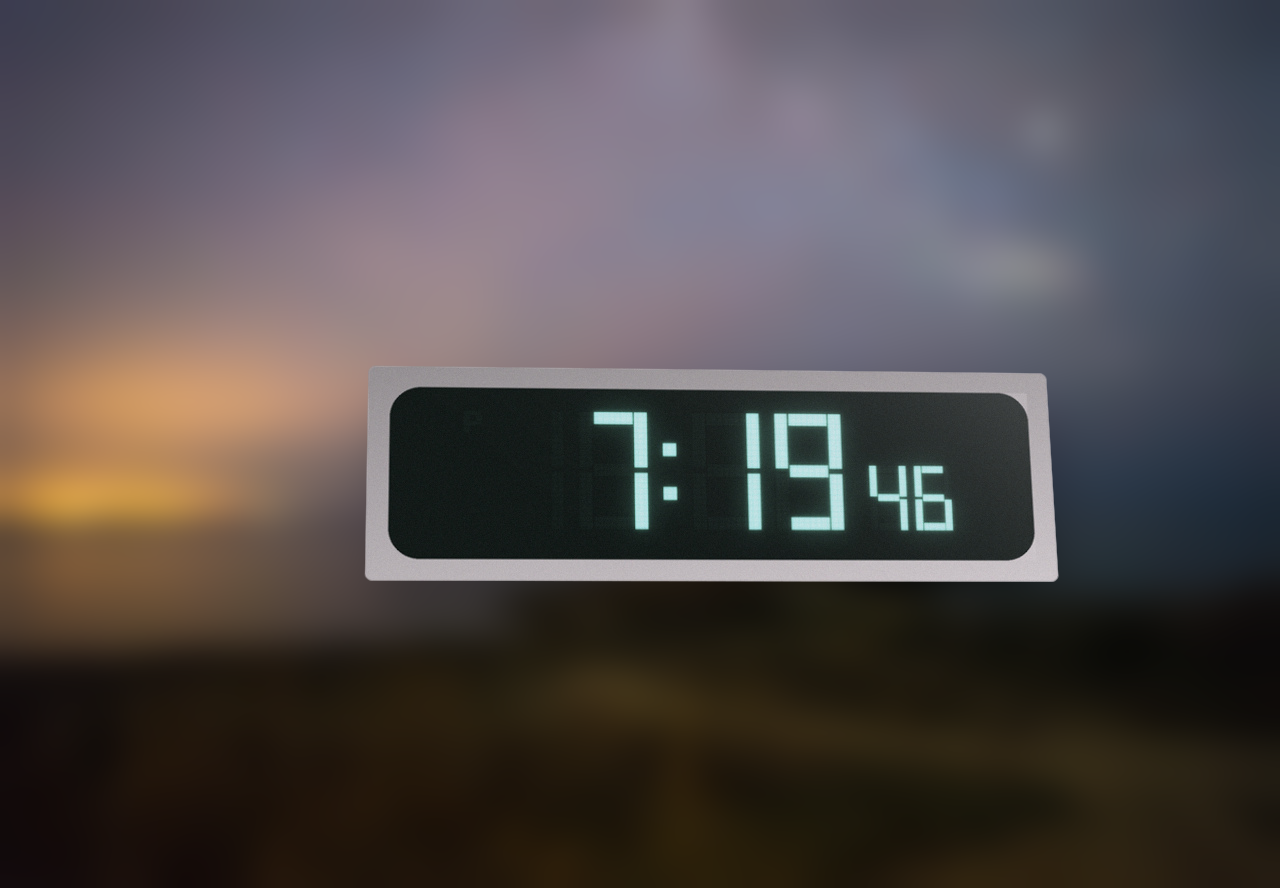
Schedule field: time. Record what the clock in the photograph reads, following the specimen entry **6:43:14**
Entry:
**7:19:46**
